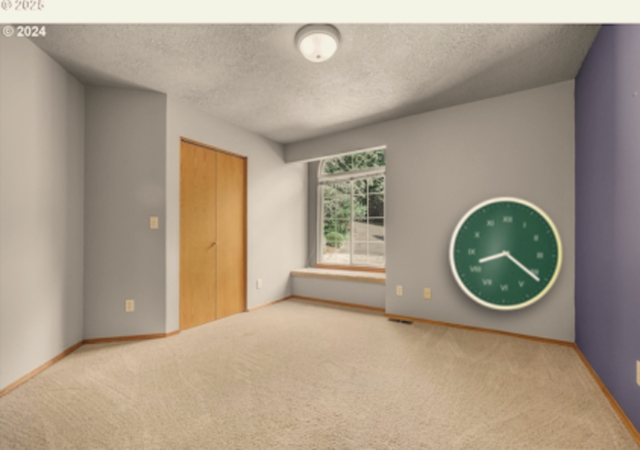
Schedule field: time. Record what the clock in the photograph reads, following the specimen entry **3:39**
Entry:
**8:21**
